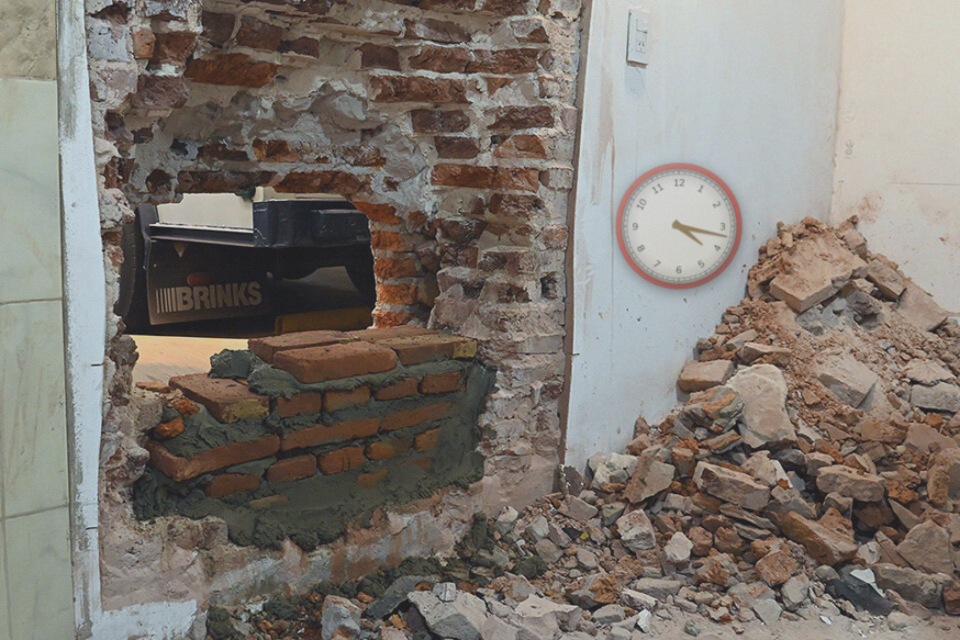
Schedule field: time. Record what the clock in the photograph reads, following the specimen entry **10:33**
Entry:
**4:17**
